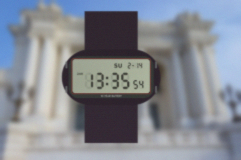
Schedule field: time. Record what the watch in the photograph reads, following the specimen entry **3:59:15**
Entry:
**13:35:54**
